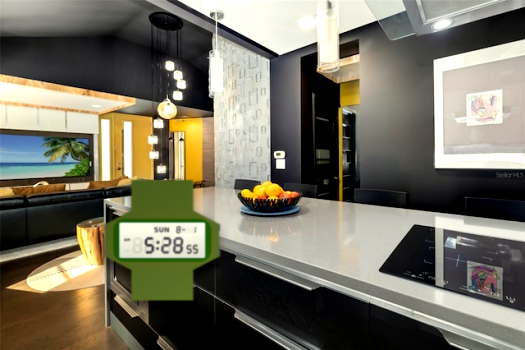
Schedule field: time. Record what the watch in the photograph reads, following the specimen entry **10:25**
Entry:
**5:28**
